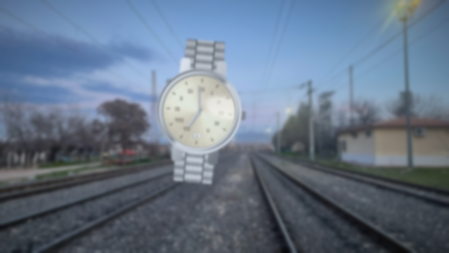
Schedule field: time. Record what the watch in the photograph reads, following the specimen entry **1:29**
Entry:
**6:59**
